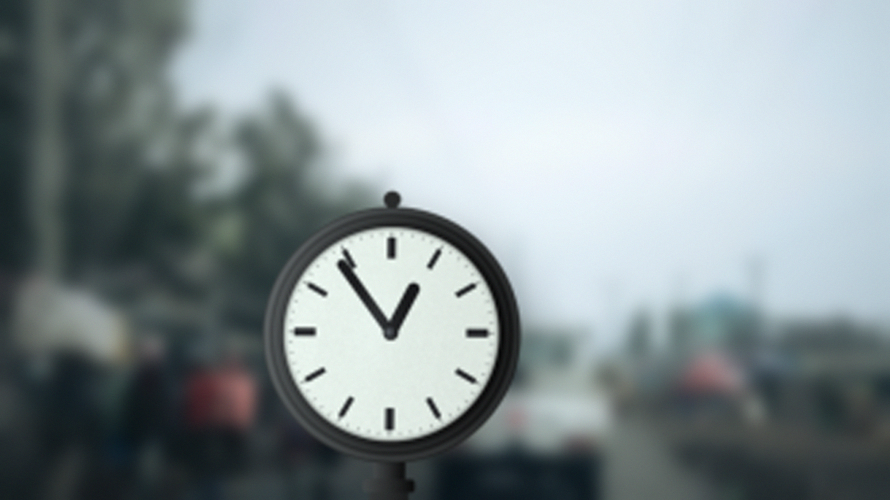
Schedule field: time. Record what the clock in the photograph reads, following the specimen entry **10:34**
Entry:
**12:54**
